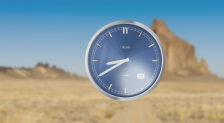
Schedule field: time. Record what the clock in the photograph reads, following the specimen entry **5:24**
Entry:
**8:40**
